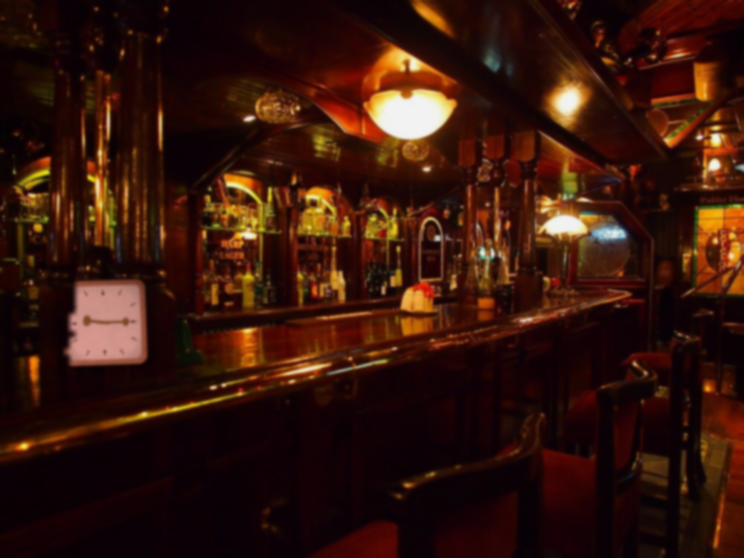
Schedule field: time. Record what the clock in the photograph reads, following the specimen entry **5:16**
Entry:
**9:15**
